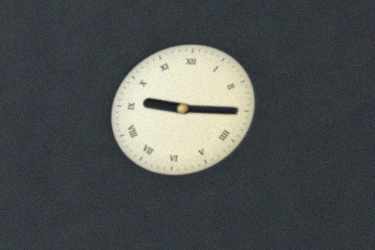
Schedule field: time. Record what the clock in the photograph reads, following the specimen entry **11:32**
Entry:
**9:15**
